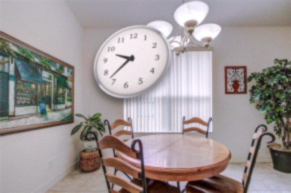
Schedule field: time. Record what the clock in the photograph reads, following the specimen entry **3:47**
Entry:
**9:37**
